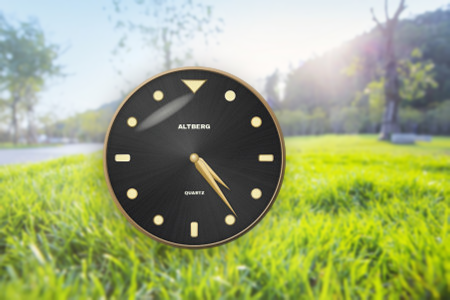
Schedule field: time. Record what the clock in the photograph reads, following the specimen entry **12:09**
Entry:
**4:24**
